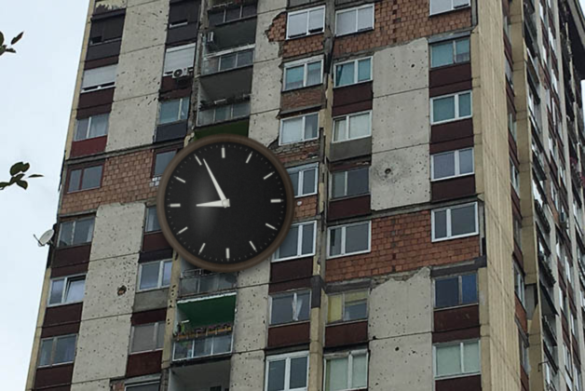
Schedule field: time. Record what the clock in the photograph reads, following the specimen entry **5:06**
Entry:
**8:56**
